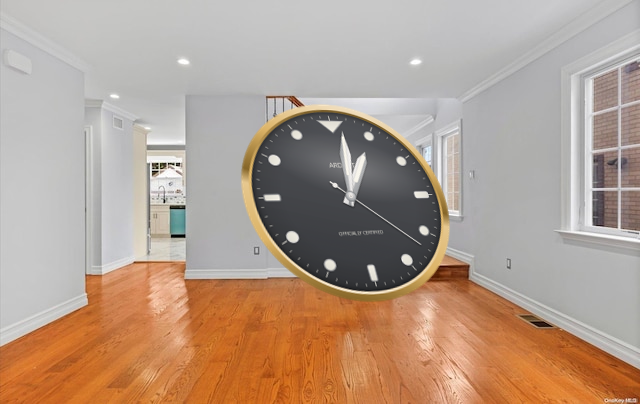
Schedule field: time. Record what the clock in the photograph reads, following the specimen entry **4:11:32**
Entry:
**1:01:22**
